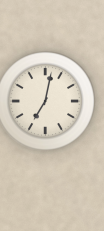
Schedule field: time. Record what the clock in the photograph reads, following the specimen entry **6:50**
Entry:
**7:02**
